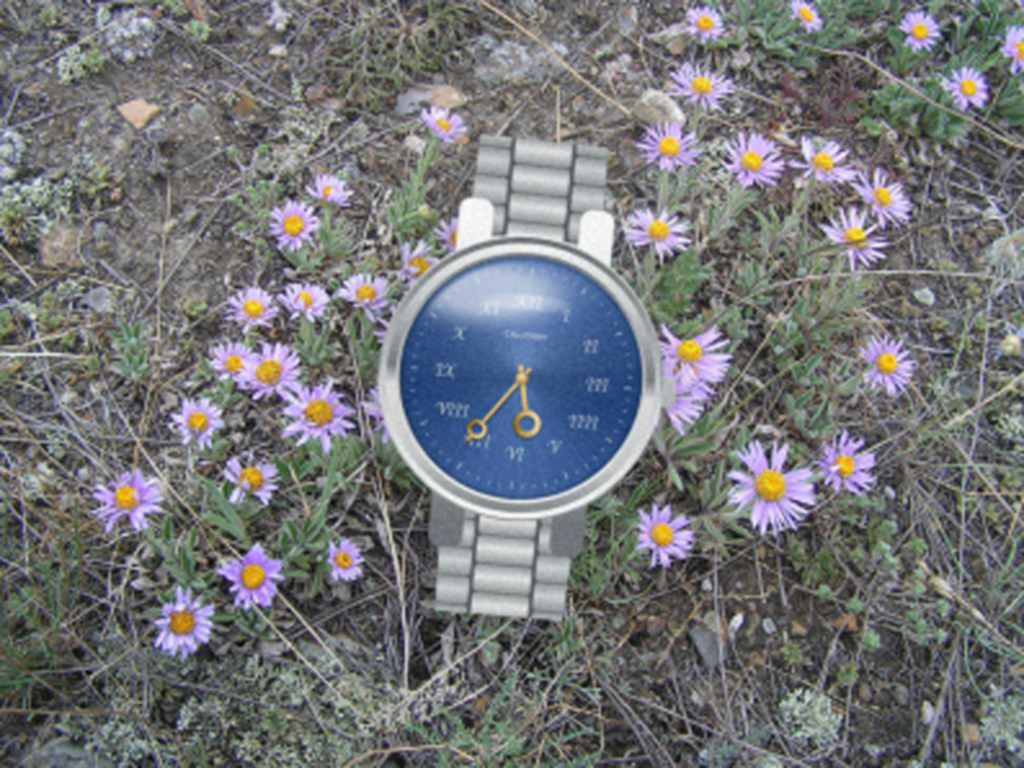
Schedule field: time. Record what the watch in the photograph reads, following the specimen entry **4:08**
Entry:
**5:36**
